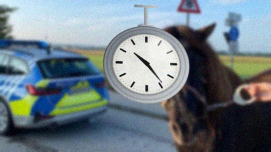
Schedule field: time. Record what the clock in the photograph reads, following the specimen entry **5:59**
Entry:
**10:24**
